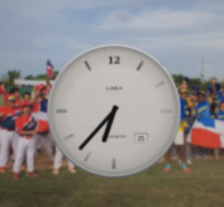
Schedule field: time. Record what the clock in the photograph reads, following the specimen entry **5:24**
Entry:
**6:37**
